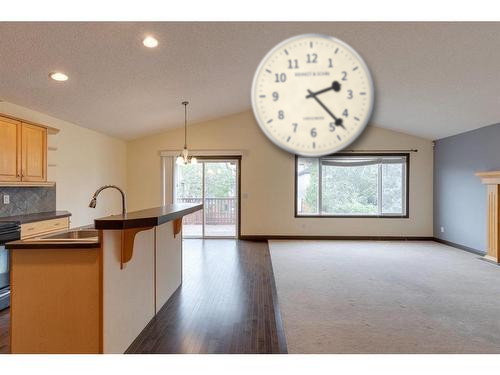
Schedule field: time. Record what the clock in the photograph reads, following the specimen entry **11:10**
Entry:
**2:23**
